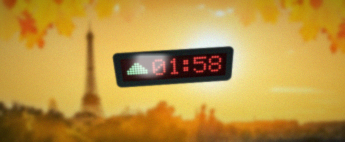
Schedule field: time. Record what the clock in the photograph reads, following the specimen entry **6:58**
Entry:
**1:58**
